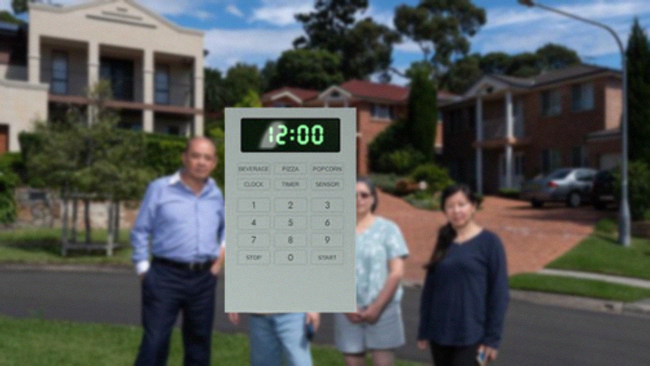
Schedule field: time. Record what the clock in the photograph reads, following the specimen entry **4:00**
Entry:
**12:00**
